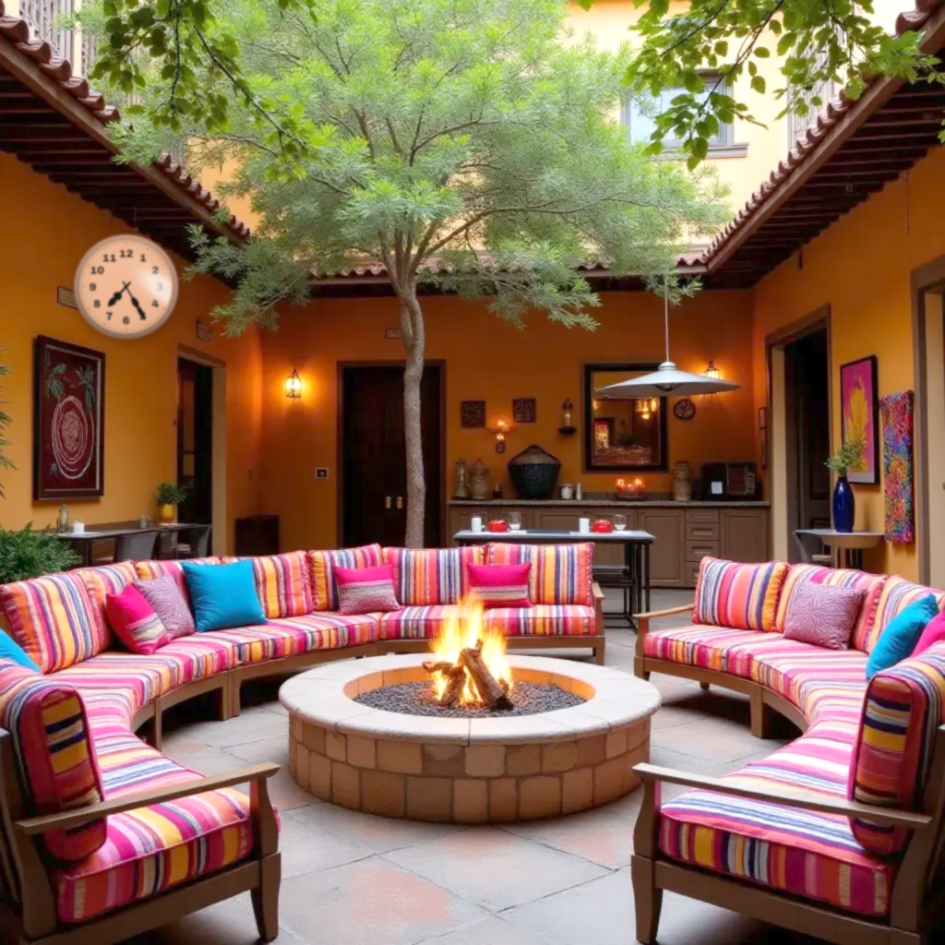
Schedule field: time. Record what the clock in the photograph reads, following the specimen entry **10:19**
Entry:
**7:25**
